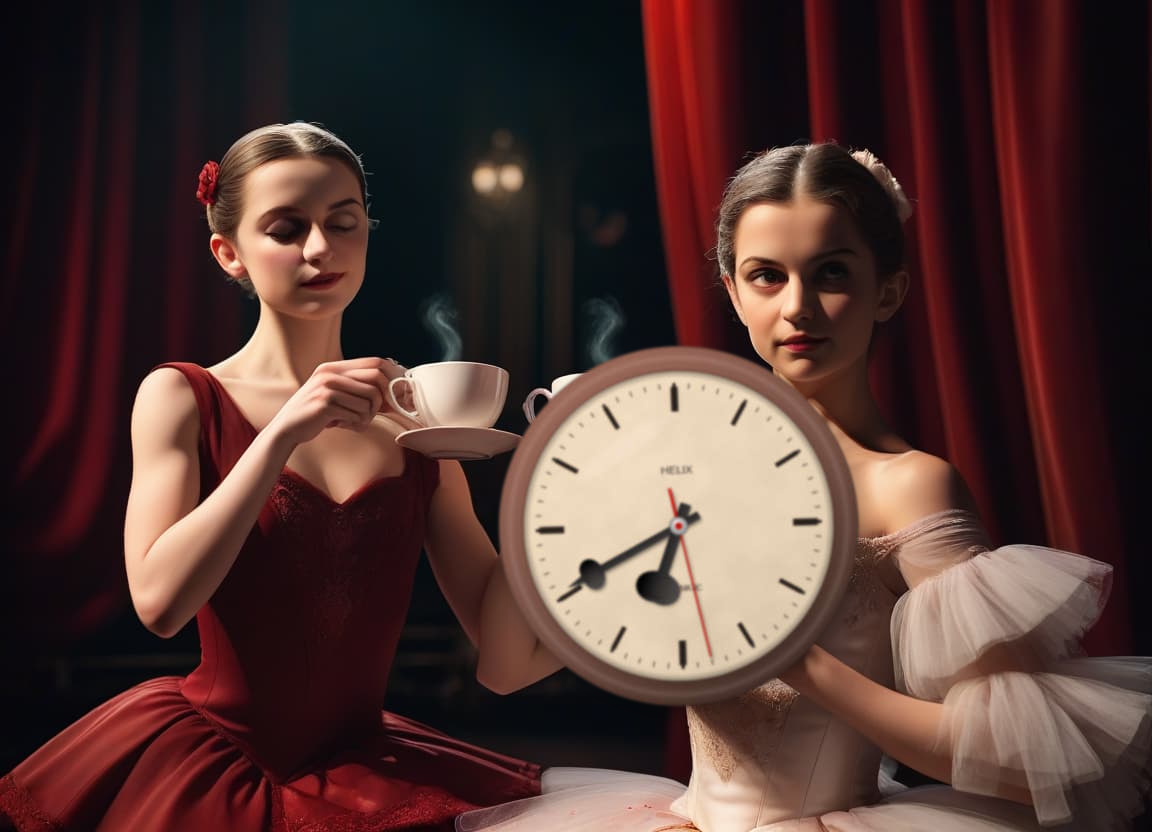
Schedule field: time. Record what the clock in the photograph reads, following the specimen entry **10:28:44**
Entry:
**6:40:28**
